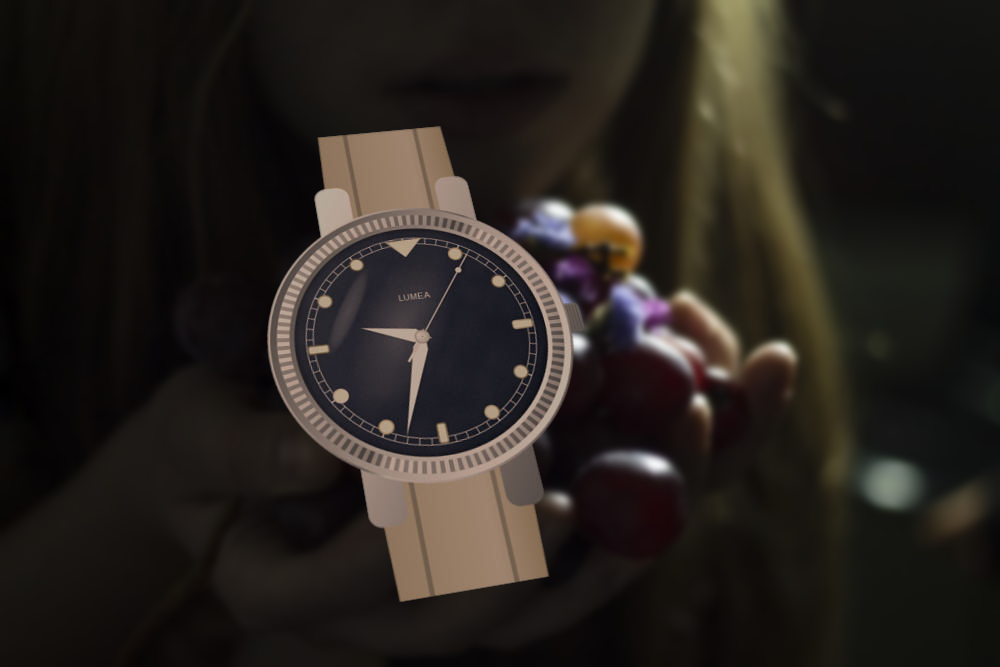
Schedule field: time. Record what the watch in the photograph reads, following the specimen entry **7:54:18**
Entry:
**9:33:06**
